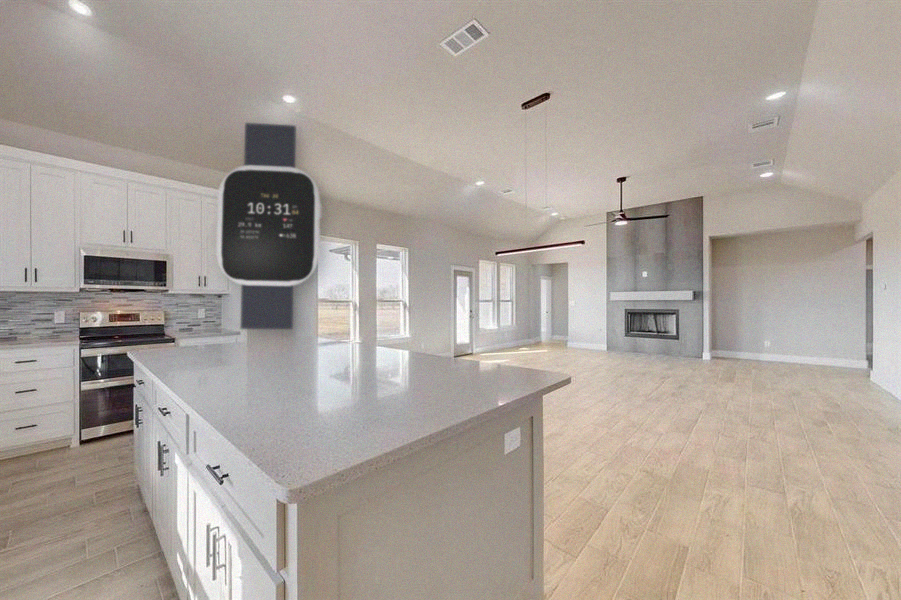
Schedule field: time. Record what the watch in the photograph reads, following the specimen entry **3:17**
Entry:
**10:31**
